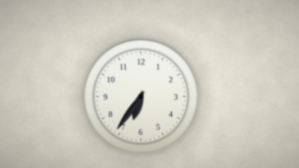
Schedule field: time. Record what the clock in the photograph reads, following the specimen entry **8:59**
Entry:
**6:36**
